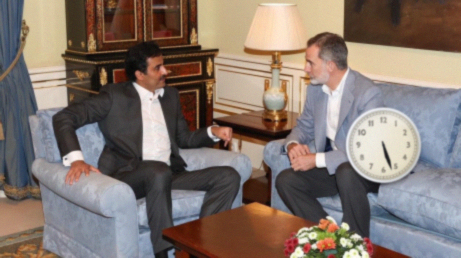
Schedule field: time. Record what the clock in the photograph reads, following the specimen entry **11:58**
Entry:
**5:27**
